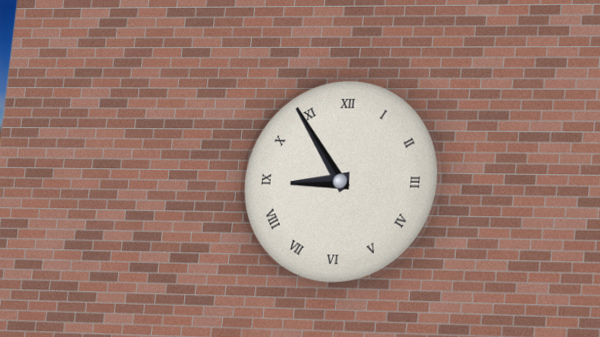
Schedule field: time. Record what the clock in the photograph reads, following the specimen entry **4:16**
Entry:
**8:54**
